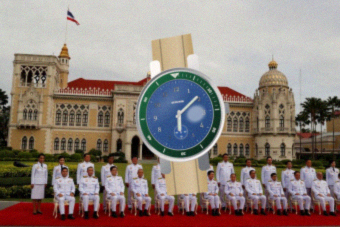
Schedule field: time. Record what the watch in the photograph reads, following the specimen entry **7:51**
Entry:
**6:09**
